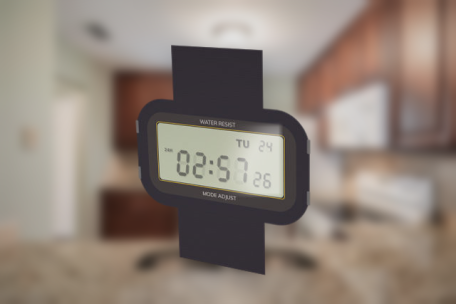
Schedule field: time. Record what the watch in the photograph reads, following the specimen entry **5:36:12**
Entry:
**2:57:26**
